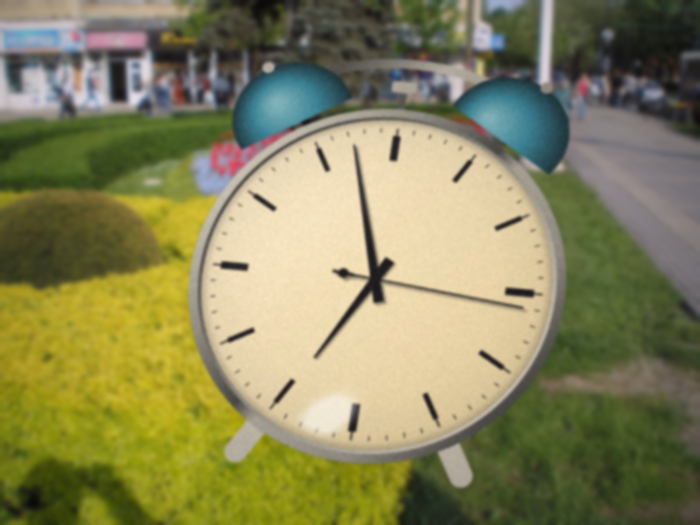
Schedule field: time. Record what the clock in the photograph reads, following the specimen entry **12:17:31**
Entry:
**6:57:16**
